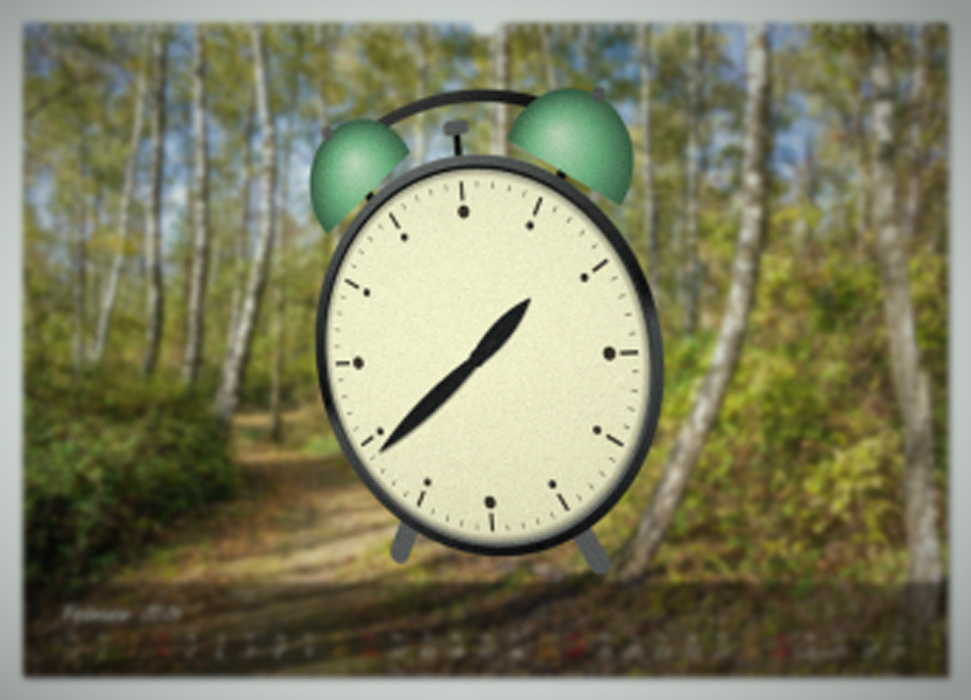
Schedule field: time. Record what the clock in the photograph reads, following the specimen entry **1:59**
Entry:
**1:39**
